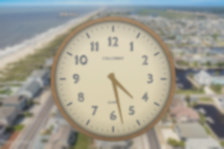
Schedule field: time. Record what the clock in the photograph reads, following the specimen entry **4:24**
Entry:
**4:28**
